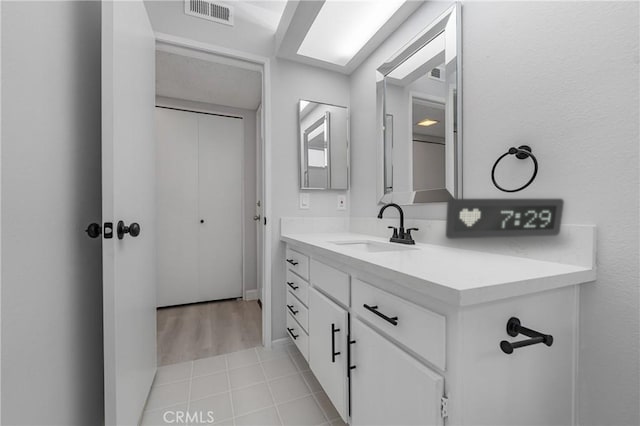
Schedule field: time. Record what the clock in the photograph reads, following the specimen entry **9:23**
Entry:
**7:29**
